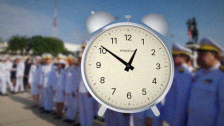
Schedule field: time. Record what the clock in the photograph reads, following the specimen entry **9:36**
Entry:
**12:51**
